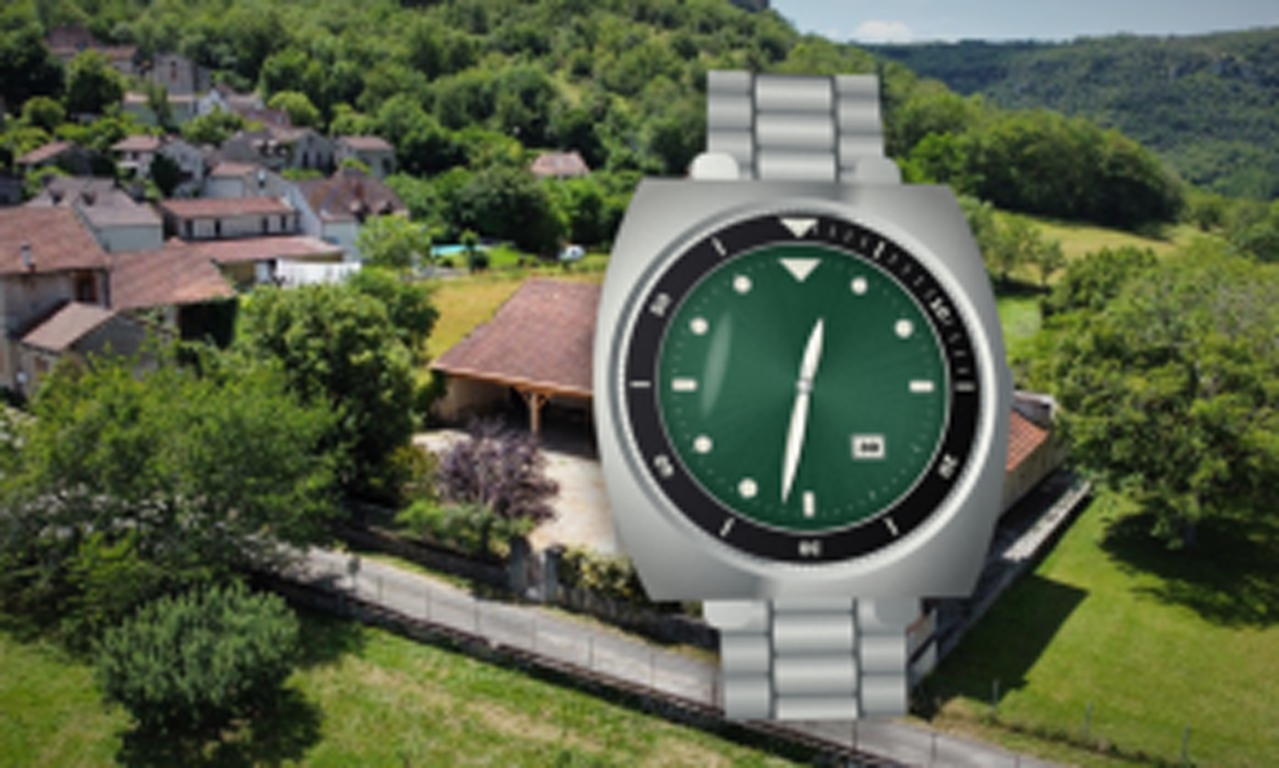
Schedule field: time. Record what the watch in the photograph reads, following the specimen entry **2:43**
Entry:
**12:32**
